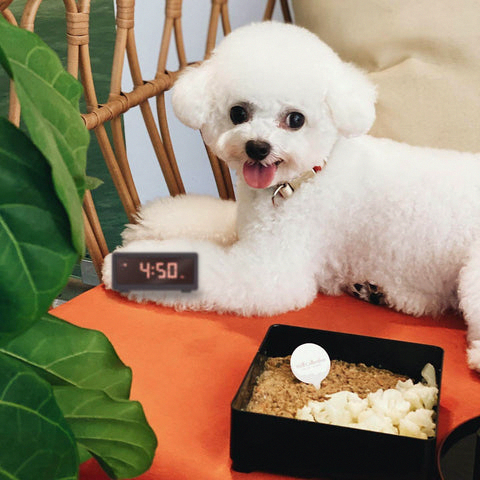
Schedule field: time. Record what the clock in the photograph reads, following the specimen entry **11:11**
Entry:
**4:50**
